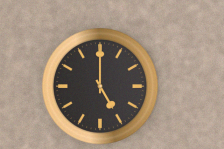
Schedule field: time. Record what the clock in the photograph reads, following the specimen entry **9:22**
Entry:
**5:00**
